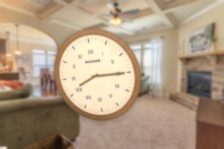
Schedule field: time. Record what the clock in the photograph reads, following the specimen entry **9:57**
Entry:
**8:15**
